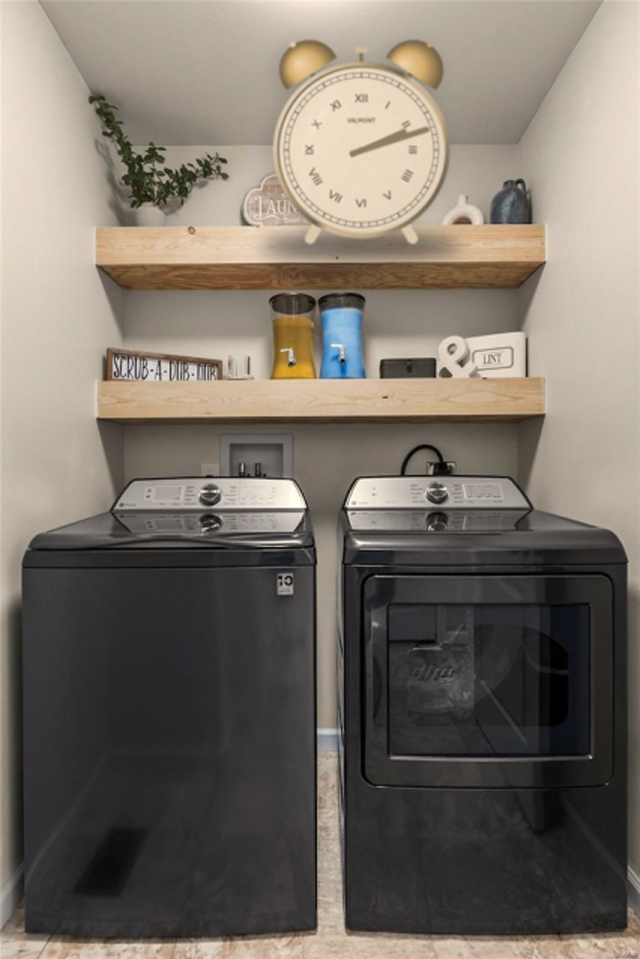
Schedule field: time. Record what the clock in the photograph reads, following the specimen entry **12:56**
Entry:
**2:12**
